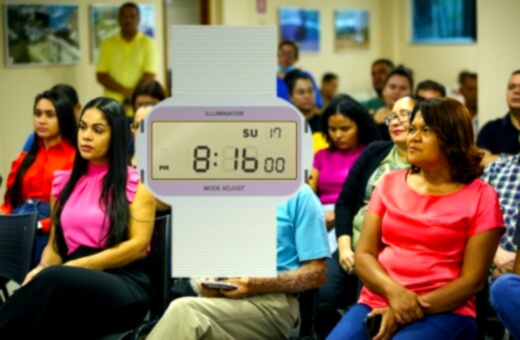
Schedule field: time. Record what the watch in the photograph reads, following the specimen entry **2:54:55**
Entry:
**8:16:00**
